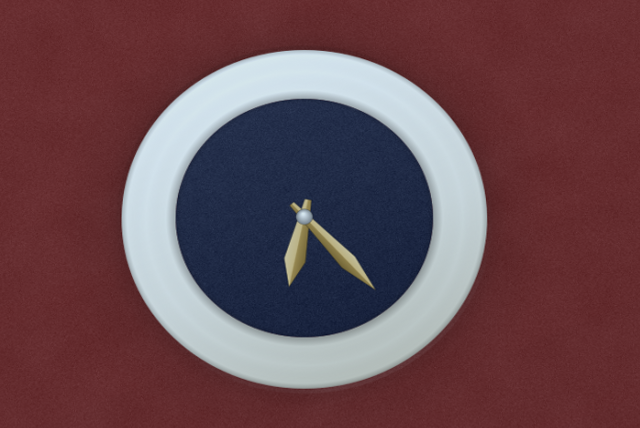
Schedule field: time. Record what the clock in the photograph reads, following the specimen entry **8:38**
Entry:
**6:23**
